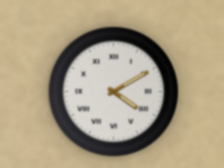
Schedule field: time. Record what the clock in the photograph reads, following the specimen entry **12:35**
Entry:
**4:10**
